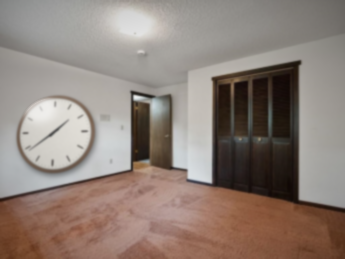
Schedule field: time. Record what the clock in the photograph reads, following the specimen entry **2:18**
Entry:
**1:39**
